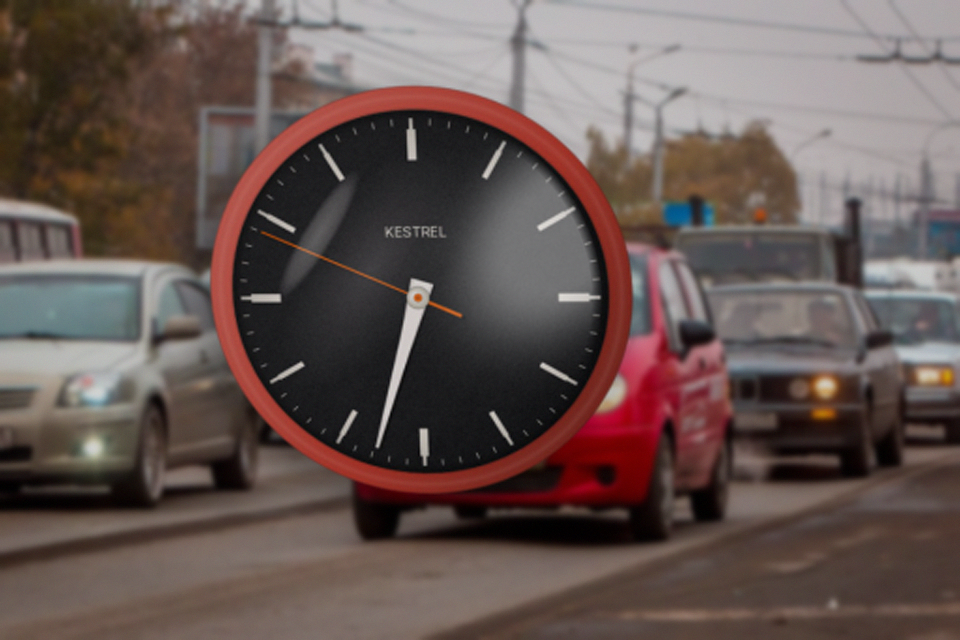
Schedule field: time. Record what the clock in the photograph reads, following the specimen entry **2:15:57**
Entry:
**6:32:49**
